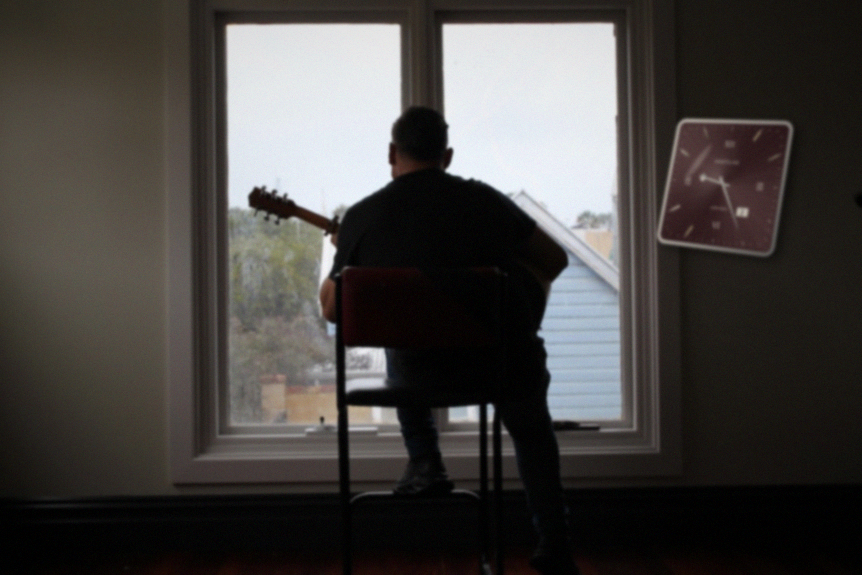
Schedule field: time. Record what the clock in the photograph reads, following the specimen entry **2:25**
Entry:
**9:25**
